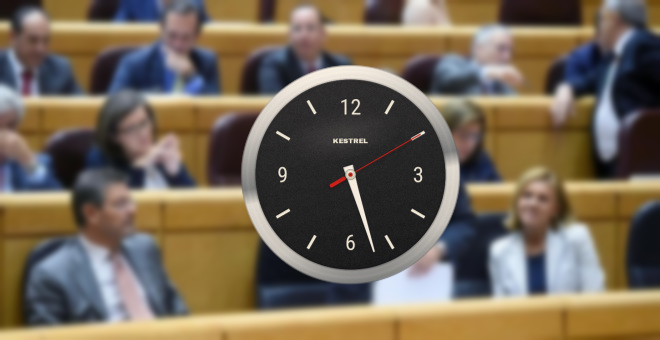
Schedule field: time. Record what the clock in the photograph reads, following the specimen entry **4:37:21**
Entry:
**5:27:10**
